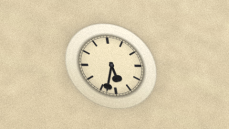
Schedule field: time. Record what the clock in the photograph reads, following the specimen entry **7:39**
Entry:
**5:33**
